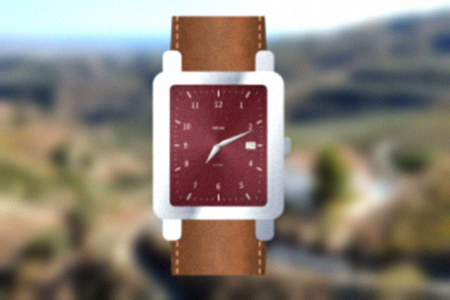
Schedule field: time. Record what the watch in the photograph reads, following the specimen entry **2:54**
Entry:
**7:11**
